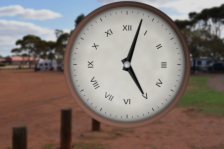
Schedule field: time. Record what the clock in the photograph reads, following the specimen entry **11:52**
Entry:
**5:03**
